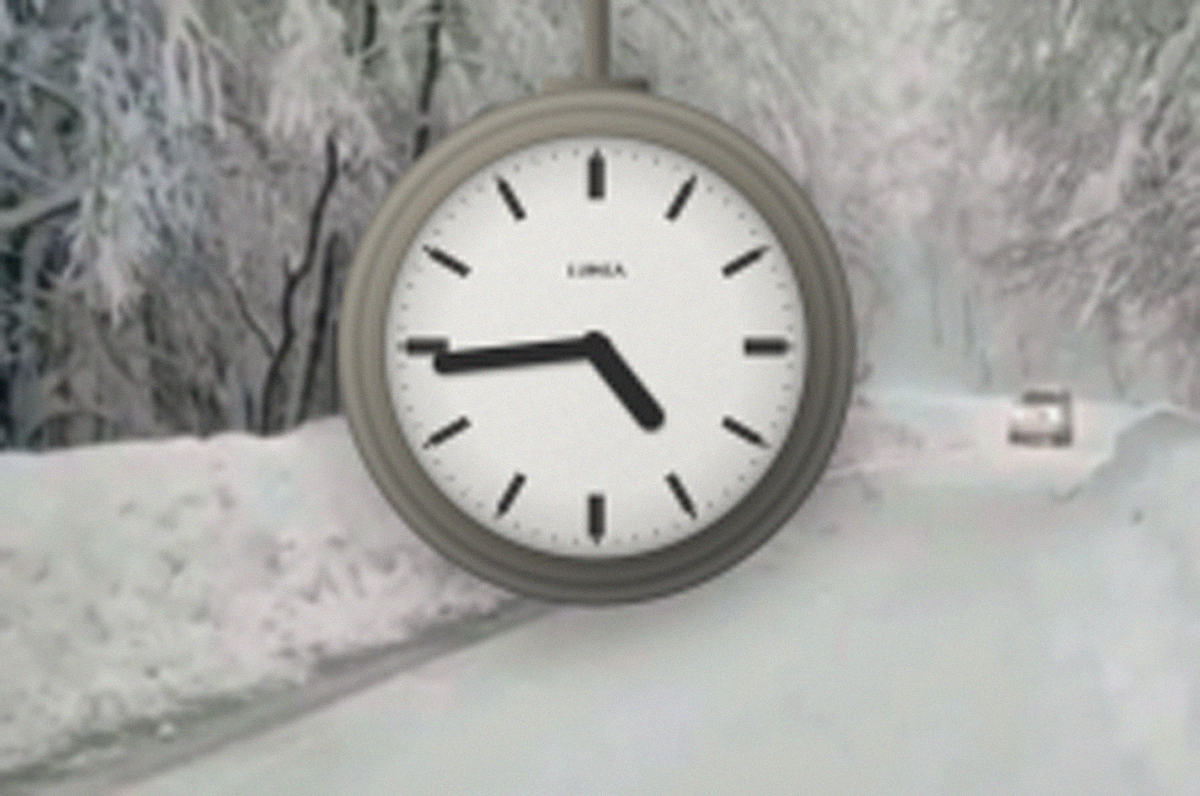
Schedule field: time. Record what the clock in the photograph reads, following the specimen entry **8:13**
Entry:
**4:44**
